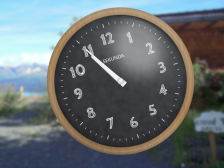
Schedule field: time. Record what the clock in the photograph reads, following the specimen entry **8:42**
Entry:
**10:55**
